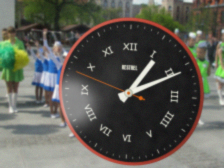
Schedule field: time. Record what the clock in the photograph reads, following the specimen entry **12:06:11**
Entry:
**1:10:48**
